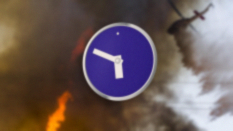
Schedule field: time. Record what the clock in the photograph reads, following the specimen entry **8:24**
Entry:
**5:49**
